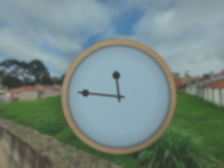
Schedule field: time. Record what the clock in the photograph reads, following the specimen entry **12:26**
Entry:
**11:46**
